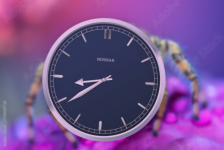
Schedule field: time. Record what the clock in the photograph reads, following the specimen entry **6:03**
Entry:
**8:39**
